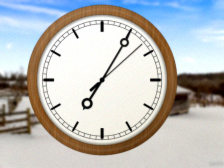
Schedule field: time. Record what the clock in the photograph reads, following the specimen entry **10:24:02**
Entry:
**7:05:08**
